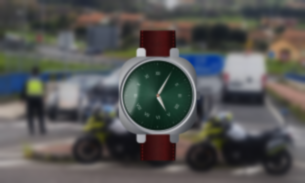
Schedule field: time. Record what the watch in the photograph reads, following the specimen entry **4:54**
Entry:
**5:05**
